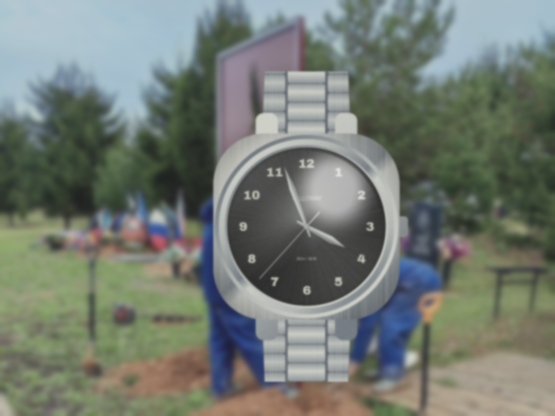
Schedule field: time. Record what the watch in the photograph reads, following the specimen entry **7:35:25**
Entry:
**3:56:37**
